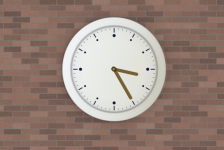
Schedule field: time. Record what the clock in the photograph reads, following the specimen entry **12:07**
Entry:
**3:25**
